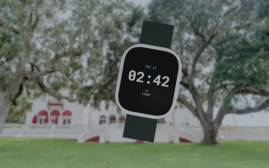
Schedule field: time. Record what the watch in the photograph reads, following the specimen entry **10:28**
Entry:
**2:42**
